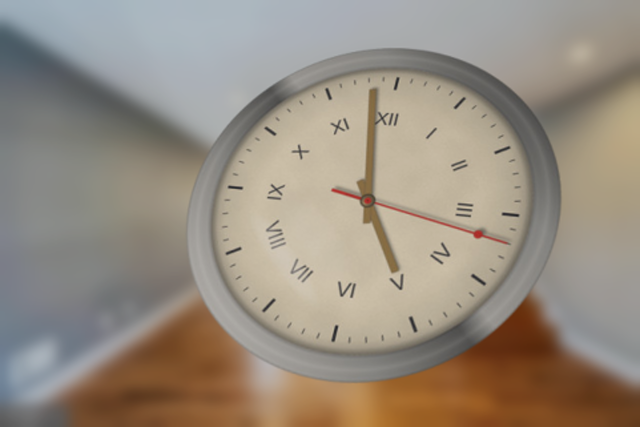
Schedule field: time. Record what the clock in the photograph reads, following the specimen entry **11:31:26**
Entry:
**4:58:17**
